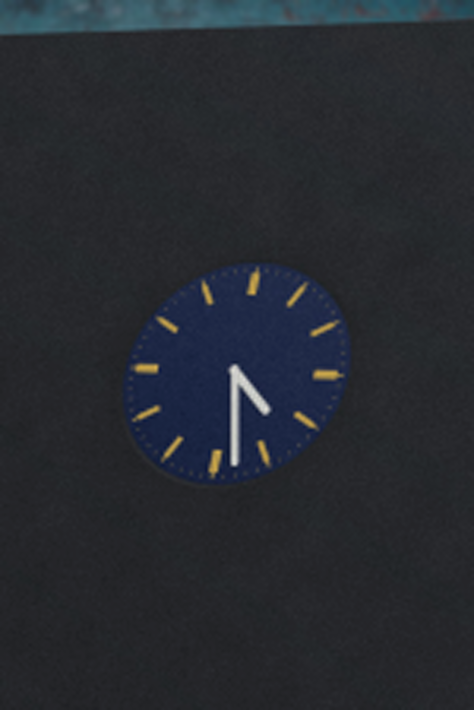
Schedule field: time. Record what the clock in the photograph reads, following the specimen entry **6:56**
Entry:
**4:28**
